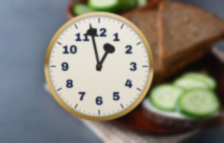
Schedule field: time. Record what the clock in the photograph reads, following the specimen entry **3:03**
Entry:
**12:58**
